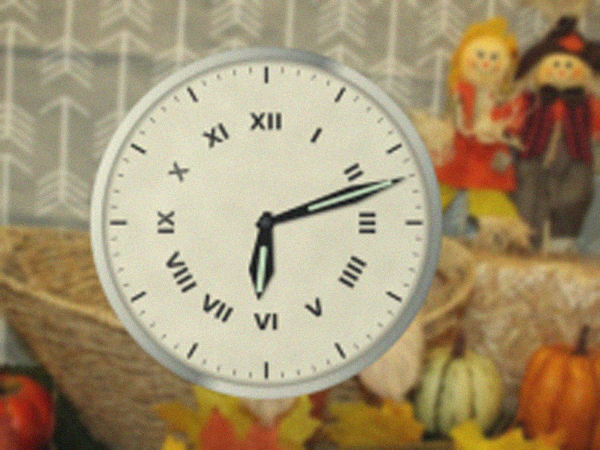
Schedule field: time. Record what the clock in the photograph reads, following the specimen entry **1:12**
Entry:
**6:12**
